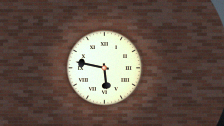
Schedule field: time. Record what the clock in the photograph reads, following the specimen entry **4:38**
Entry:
**5:47**
